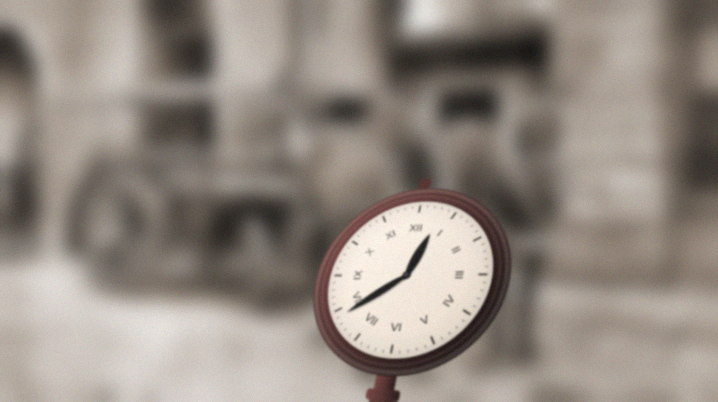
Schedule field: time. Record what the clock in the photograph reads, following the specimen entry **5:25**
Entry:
**12:39**
